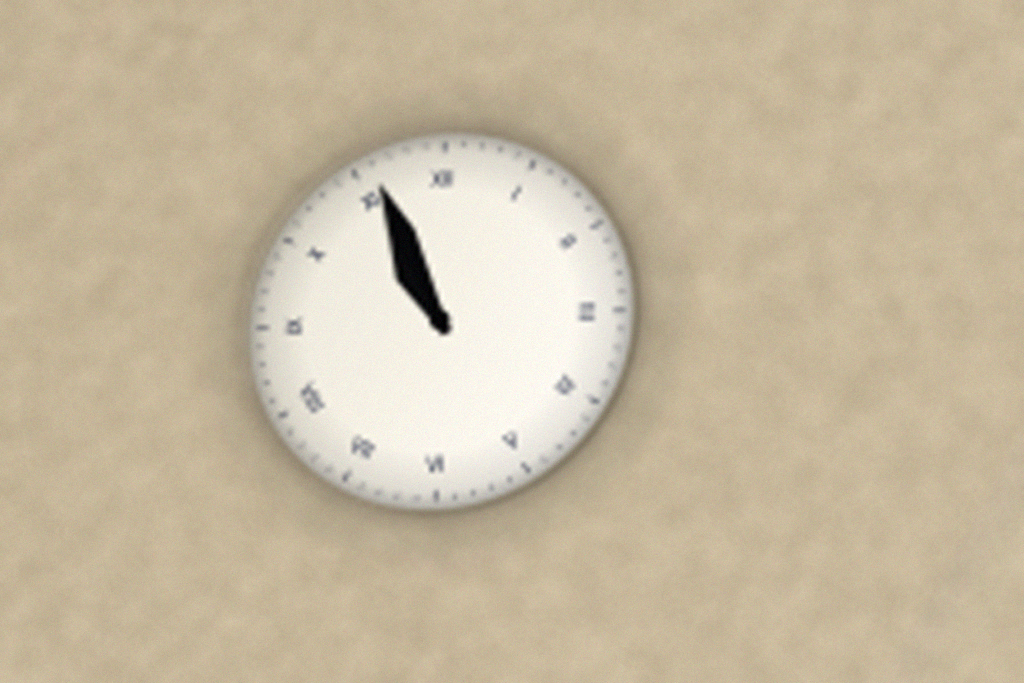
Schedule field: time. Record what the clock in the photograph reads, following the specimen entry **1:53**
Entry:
**10:56**
